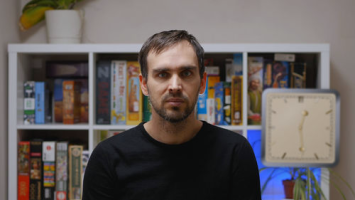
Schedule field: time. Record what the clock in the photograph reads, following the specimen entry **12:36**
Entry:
**12:29**
